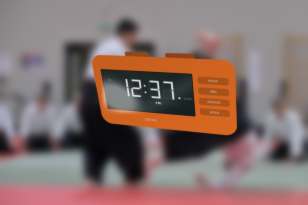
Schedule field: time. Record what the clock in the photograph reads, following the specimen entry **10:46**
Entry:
**12:37**
